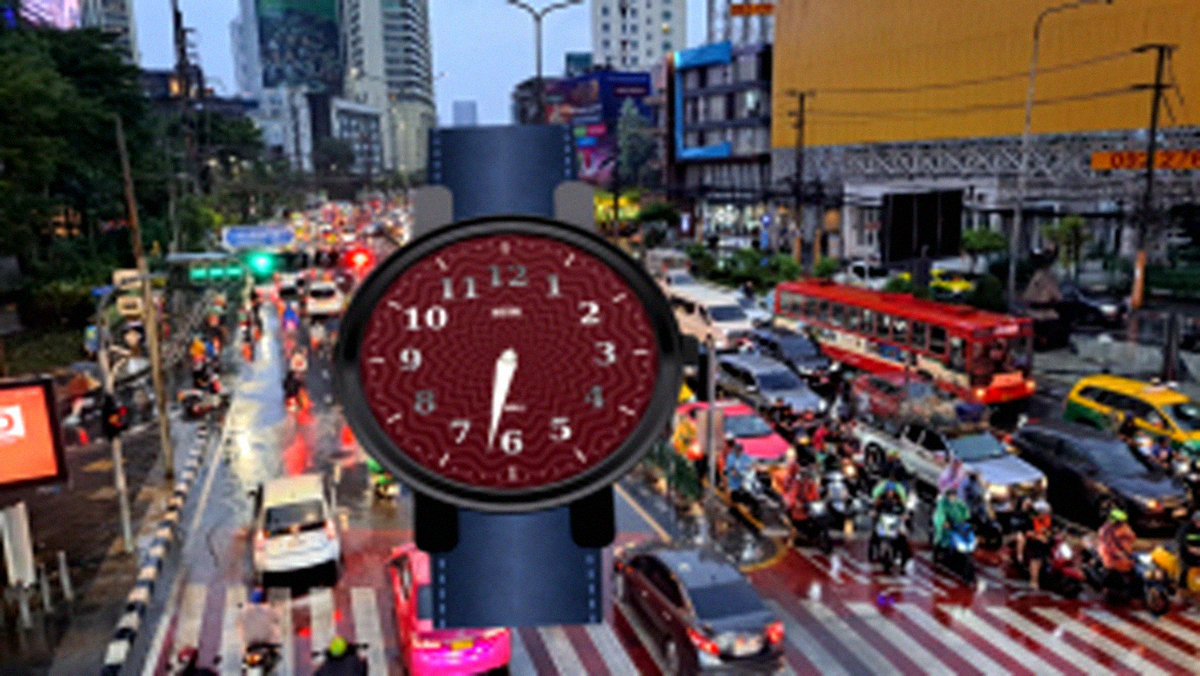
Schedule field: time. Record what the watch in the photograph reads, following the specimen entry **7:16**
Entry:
**6:32**
